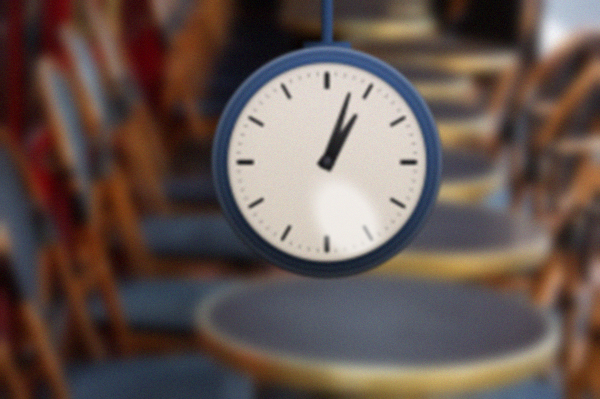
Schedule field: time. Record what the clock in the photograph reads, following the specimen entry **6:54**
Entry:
**1:03**
